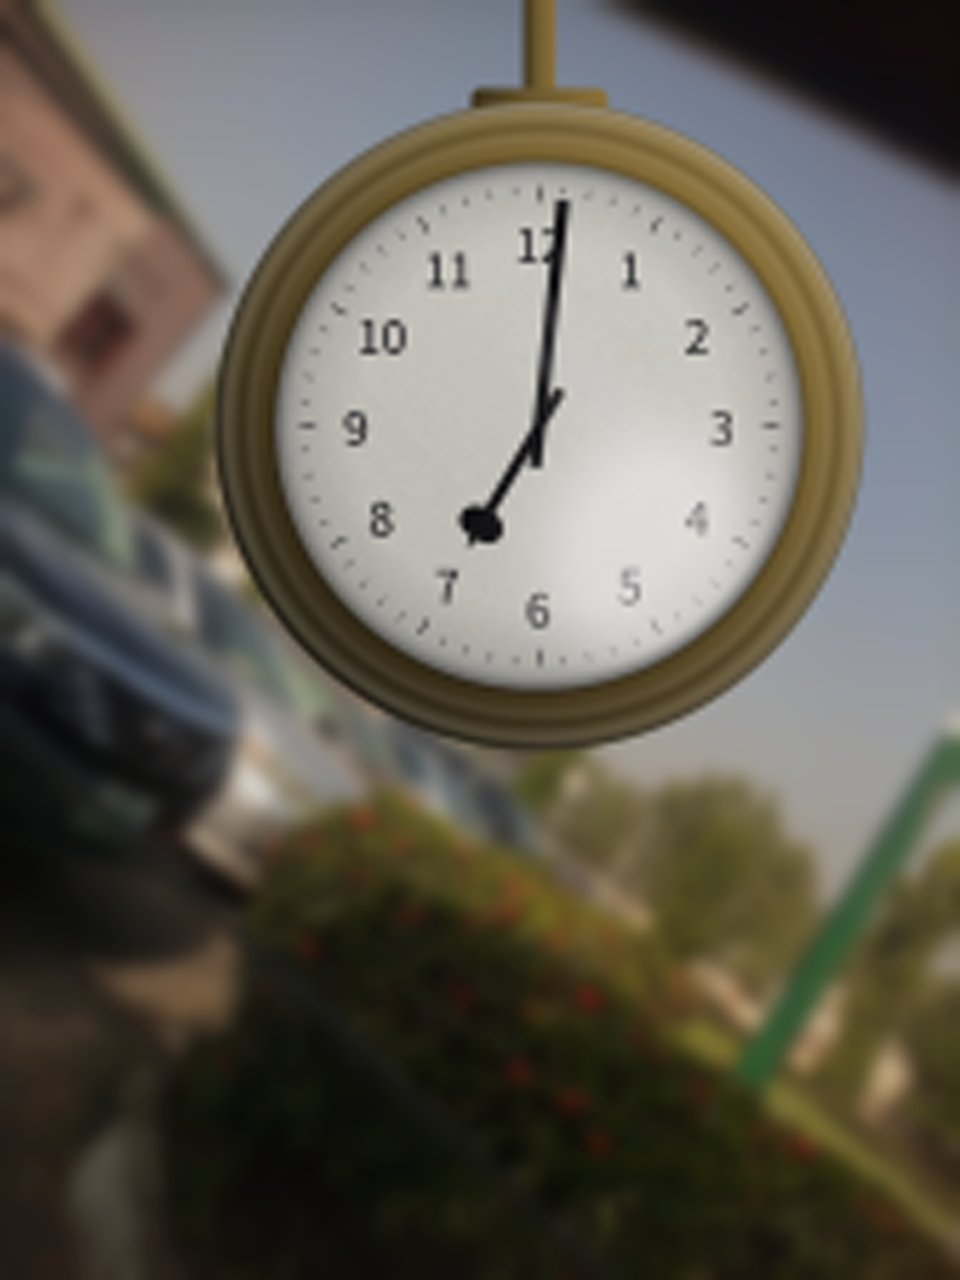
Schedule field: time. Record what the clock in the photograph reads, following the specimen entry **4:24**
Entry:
**7:01**
